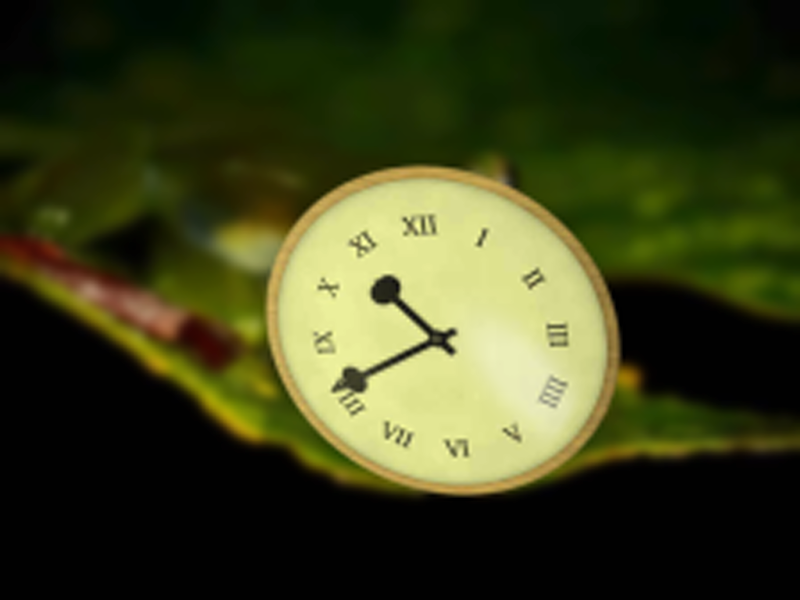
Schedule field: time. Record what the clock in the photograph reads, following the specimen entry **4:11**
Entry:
**10:41**
